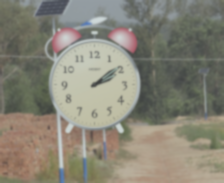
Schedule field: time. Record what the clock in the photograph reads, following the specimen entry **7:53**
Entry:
**2:09**
